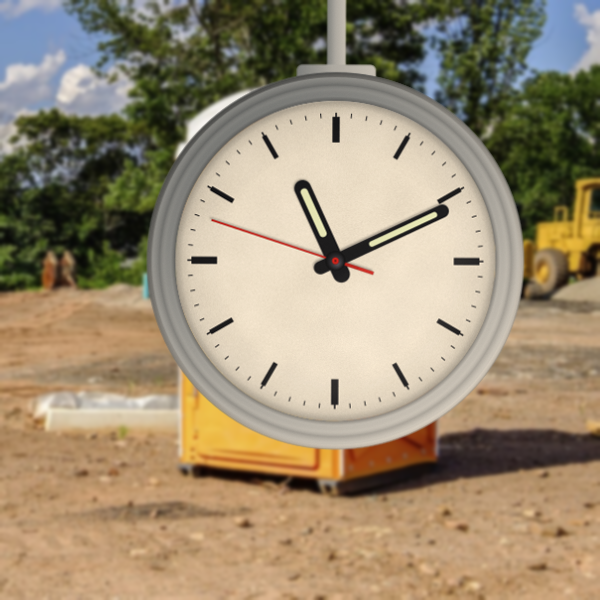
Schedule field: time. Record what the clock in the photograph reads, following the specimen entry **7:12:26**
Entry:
**11:10:48**
